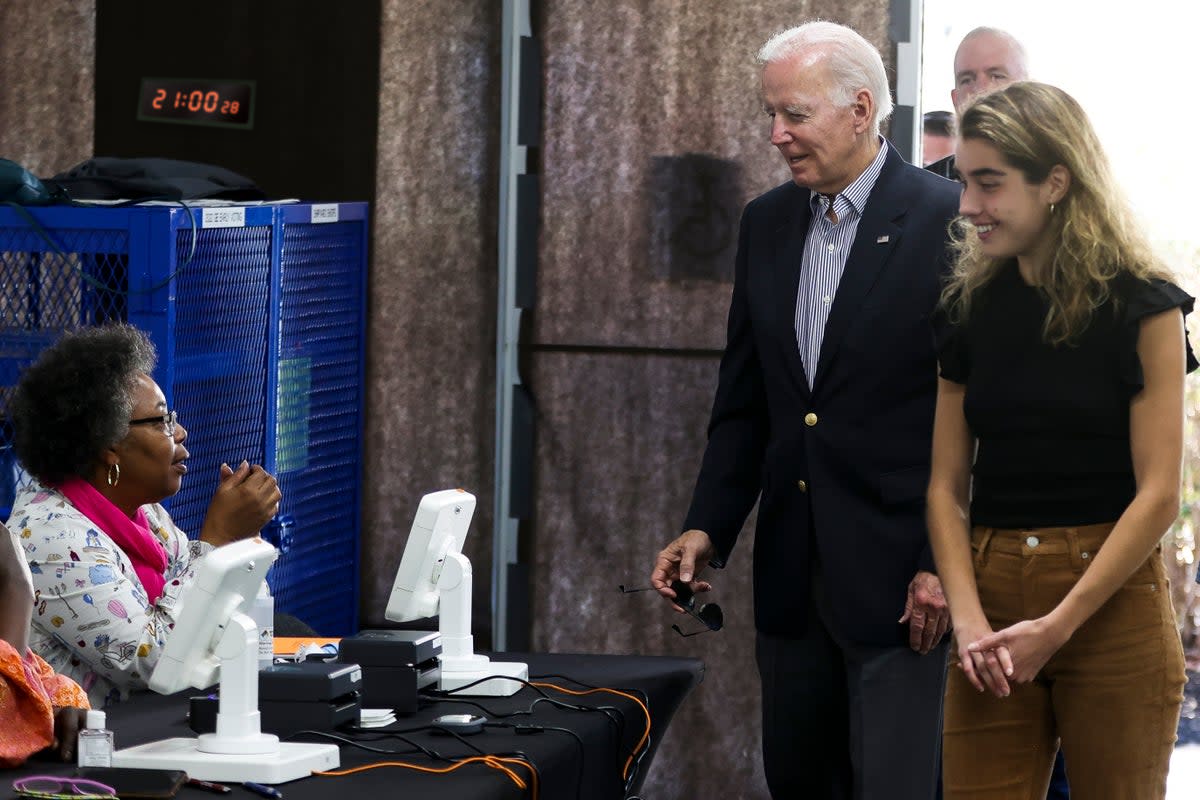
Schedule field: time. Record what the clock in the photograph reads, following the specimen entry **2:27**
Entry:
**21:00**
